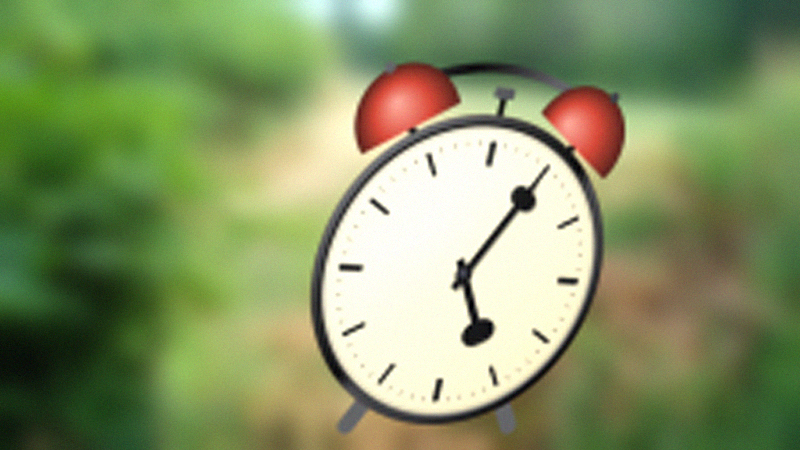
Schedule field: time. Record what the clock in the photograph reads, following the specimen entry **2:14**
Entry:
**5:05**
